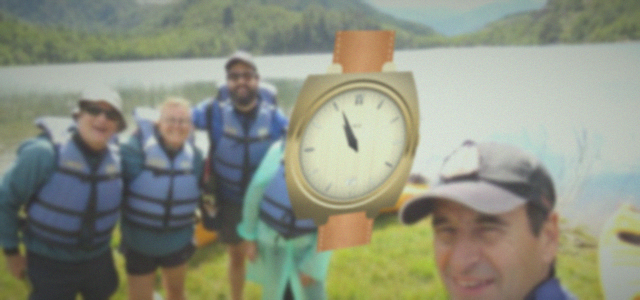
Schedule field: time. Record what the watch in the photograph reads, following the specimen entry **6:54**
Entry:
**10:56**
